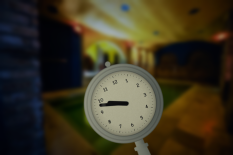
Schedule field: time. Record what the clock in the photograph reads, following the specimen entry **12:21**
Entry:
**9:48**
